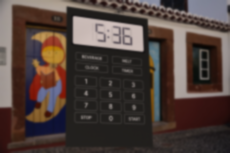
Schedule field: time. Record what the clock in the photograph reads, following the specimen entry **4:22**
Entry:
**5:36**
